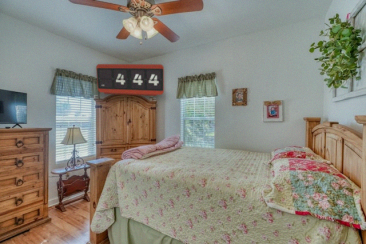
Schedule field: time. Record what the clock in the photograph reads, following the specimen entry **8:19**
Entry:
**4:44**
